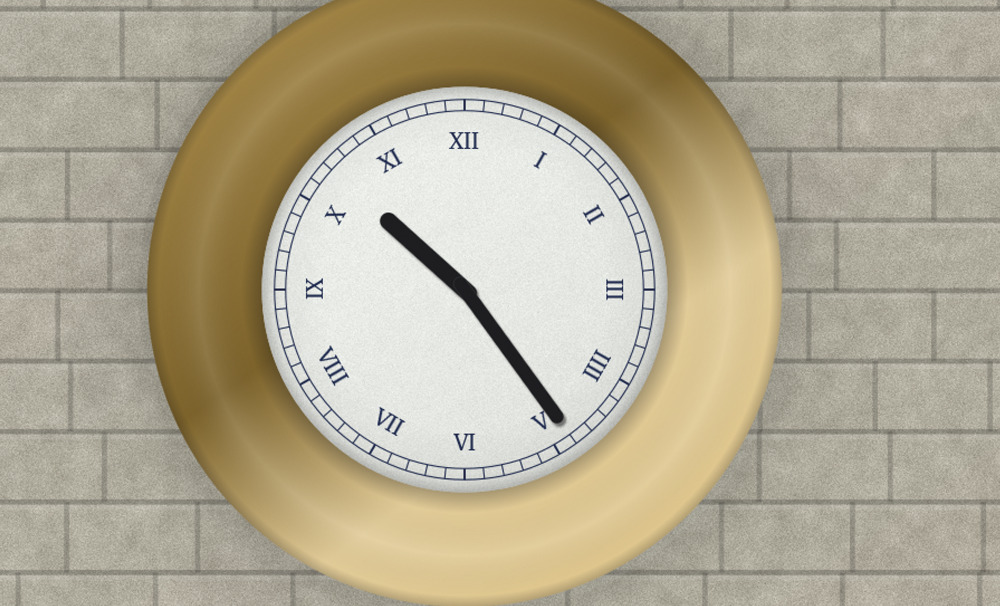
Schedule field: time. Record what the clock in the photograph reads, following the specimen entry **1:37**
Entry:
**10:24**
